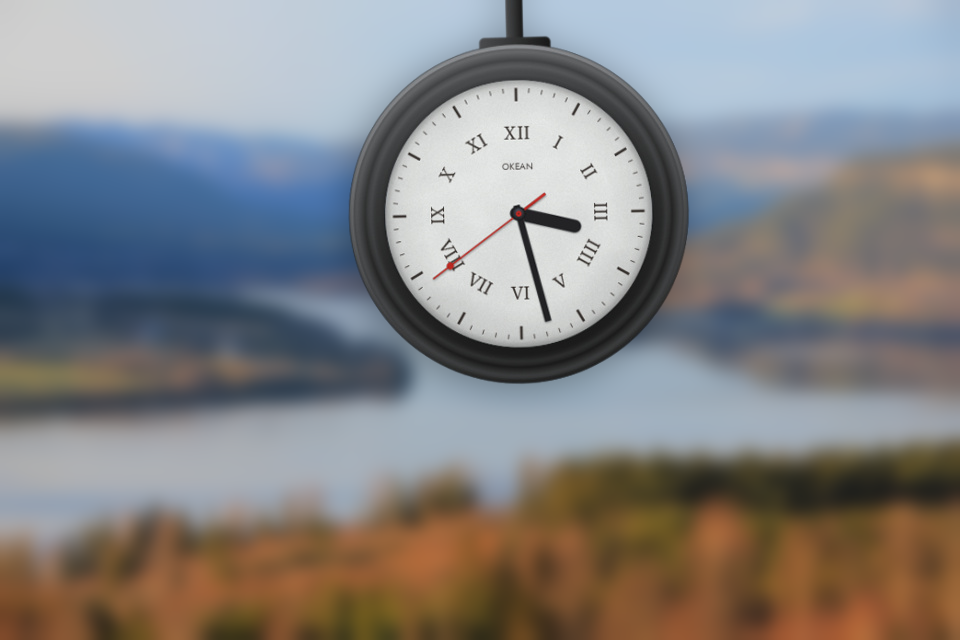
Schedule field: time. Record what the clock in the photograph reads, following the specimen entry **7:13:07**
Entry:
**3:27:39**
